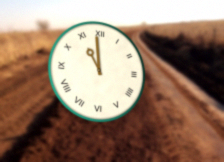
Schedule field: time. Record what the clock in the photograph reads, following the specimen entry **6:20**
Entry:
**10:59**
